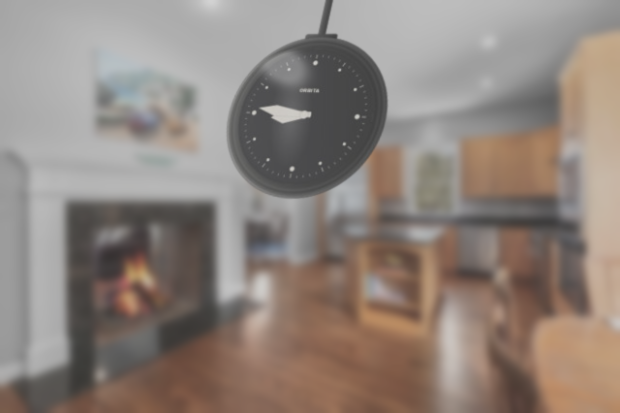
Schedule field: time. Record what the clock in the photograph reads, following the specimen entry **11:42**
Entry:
**8:46**
